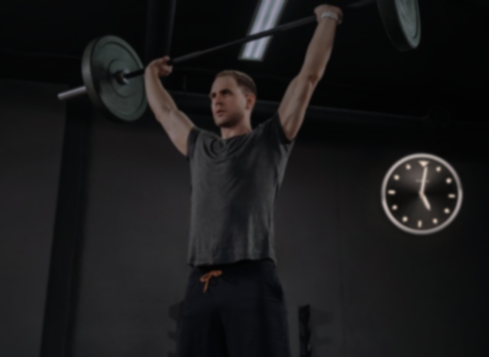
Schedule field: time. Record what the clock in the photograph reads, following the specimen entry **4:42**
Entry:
**5:01**
